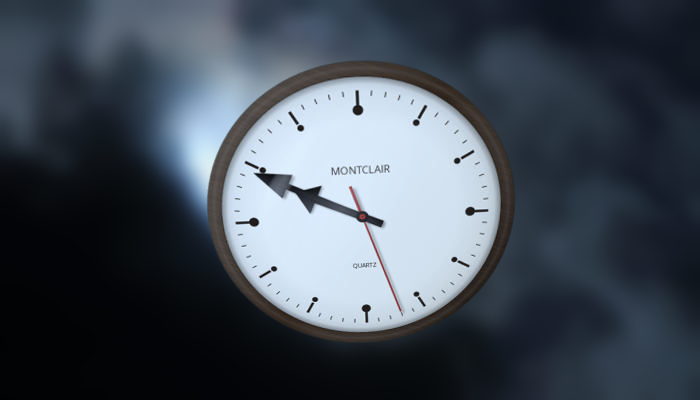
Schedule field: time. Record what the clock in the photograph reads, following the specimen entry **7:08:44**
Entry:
**9:49:27**
